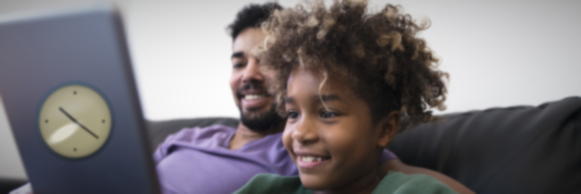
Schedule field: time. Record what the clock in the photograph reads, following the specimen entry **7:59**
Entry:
**10:21**
